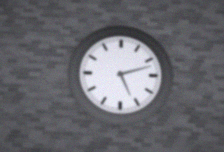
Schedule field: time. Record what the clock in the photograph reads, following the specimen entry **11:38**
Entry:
**5:12**
